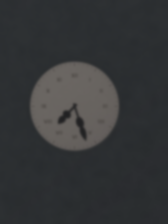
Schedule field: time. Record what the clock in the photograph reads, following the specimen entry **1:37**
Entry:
**7:27**
